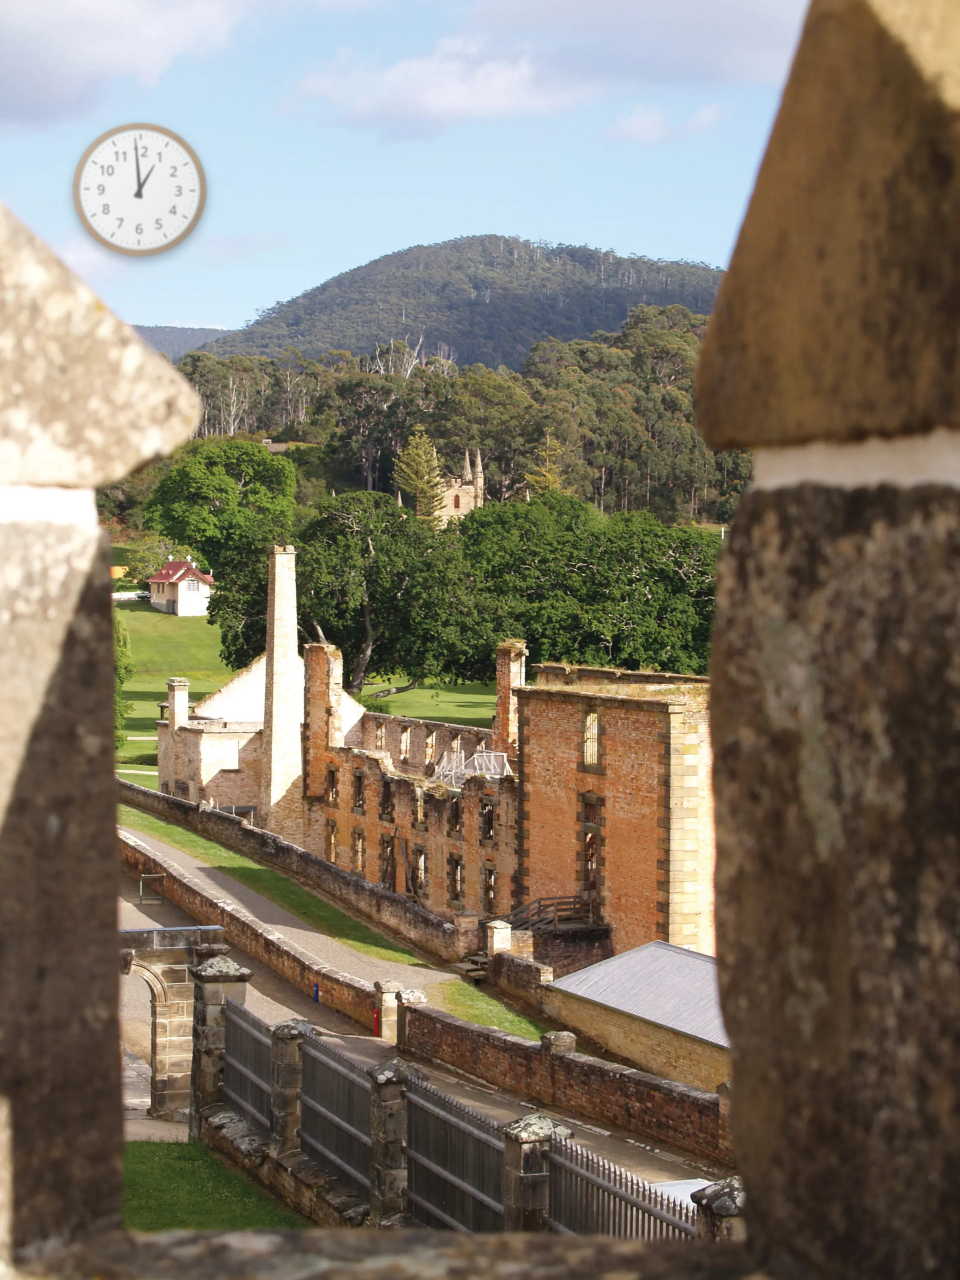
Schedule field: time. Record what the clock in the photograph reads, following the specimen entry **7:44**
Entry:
**12:59**
